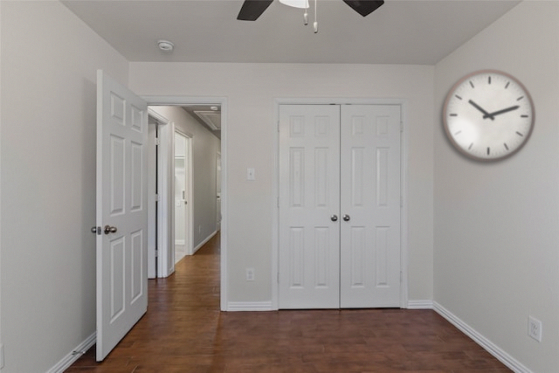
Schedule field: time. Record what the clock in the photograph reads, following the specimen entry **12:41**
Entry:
**10:12**
